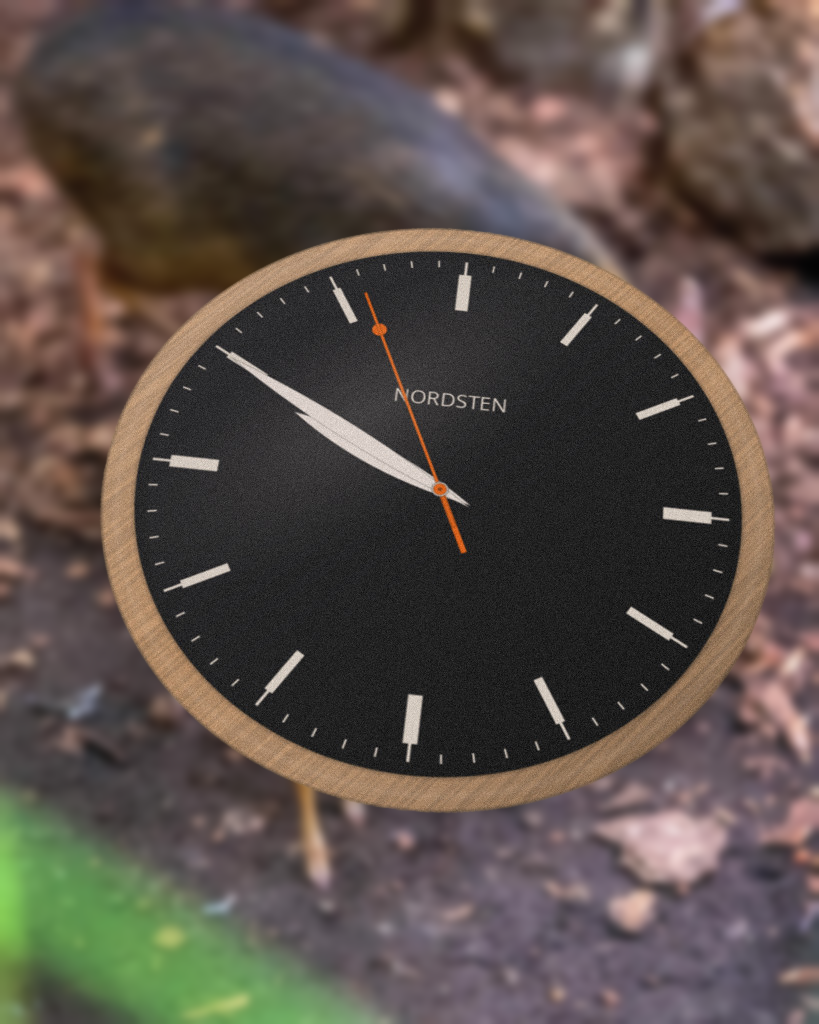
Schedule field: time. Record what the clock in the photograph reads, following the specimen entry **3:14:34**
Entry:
**9:49:56**
